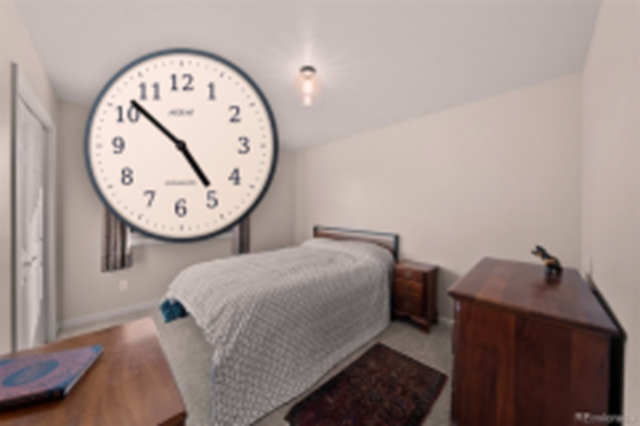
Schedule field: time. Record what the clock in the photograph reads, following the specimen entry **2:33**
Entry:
**4:52**
